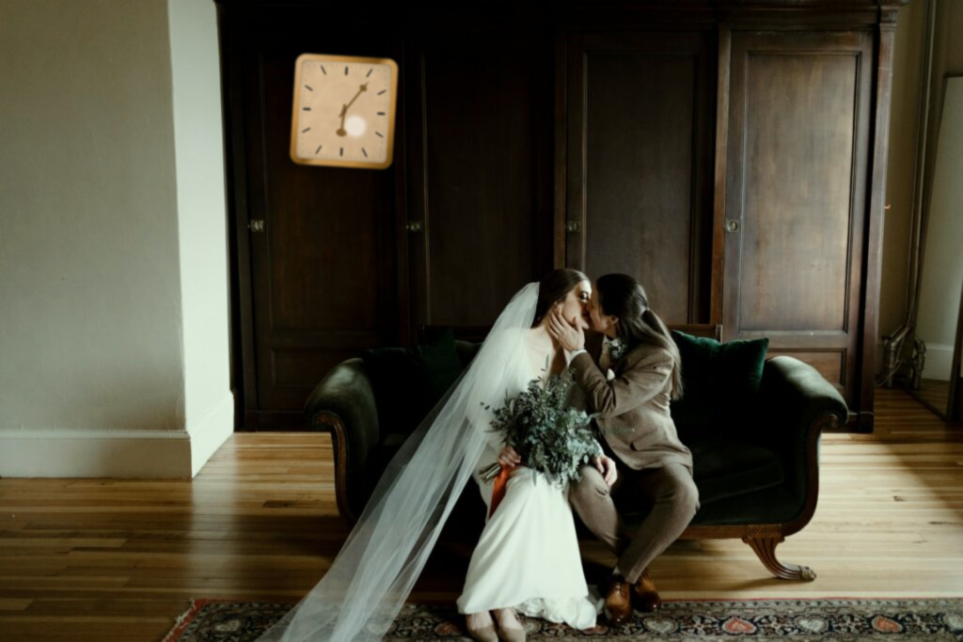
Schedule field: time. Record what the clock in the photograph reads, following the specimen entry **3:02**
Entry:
**6:06**
